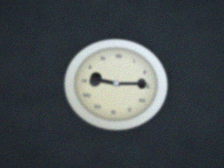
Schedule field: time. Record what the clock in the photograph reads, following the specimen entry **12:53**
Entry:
**9:14**
